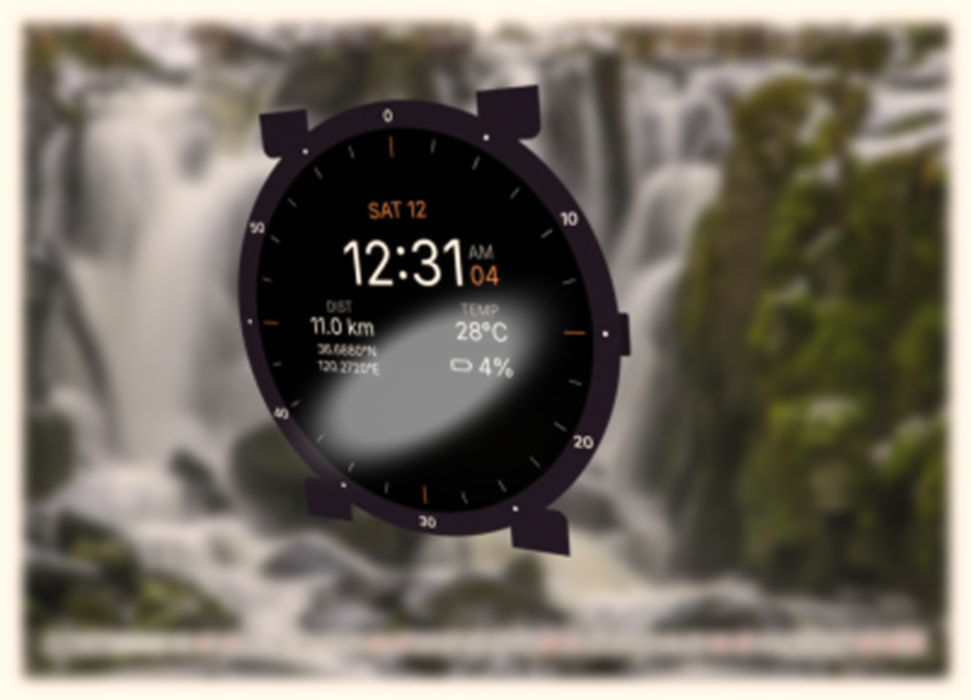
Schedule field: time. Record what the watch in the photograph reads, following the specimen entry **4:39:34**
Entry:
**12:31:04**
